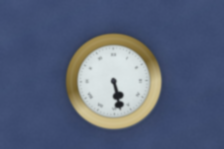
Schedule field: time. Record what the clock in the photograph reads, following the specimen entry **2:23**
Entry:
**5:28**
